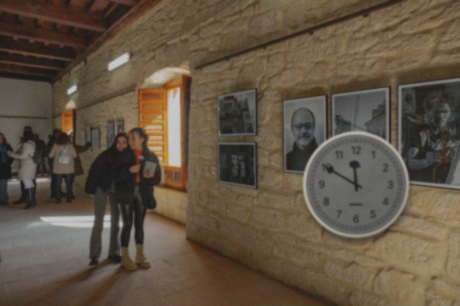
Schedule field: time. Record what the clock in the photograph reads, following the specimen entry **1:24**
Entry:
**11:50**
